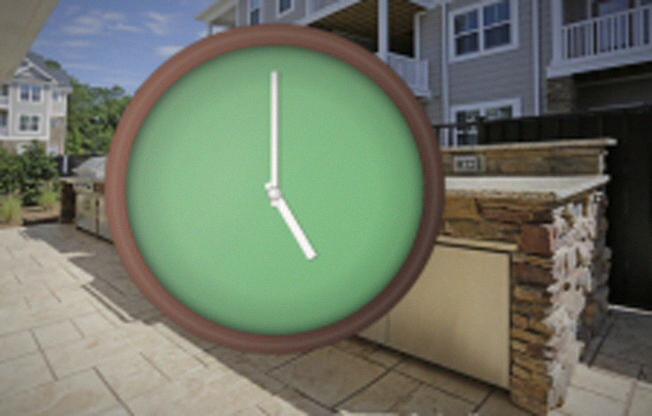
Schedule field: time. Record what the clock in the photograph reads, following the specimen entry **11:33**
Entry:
**5:00**
